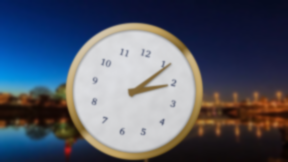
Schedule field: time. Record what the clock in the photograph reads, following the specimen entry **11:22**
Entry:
**2:06**
